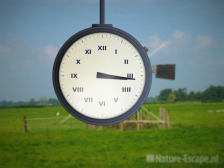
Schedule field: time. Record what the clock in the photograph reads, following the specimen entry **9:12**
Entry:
**3:16**
